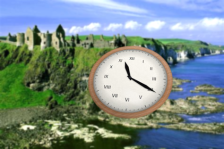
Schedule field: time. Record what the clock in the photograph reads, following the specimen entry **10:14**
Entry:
**11:20**
